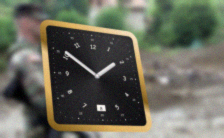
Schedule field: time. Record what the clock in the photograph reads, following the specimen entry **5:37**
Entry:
**1:51**
